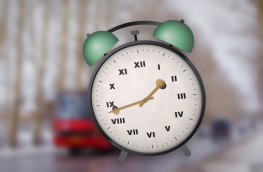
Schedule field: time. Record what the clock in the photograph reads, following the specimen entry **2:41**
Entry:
**1:43**
